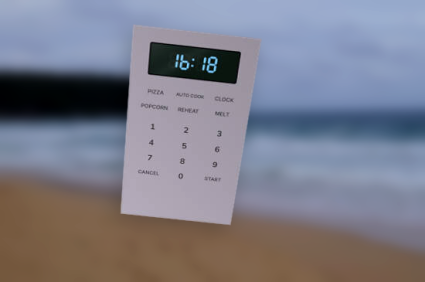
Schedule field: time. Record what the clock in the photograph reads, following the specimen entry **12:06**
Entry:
**16:18**
